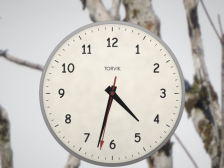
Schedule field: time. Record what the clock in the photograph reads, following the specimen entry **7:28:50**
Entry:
**4:32:32**
